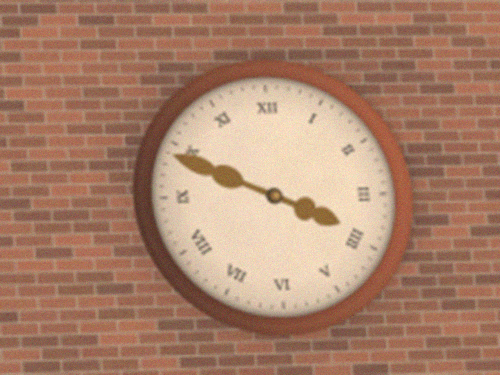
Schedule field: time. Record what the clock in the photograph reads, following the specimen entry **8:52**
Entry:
**3:49**
